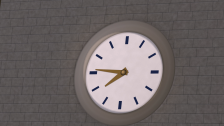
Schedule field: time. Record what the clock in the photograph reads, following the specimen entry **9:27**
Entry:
**7:46**
